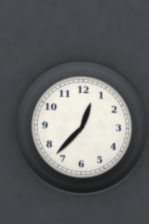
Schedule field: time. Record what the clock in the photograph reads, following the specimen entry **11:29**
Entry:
**12:37**
